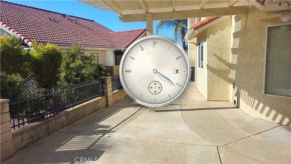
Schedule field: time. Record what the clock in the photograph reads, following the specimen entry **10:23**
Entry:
**4:21**
